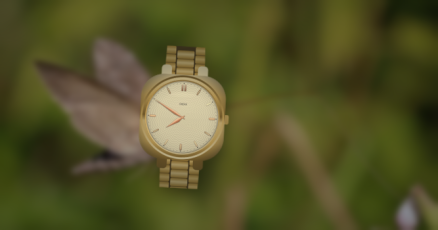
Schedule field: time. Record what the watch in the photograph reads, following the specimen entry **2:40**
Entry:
**7:50**
